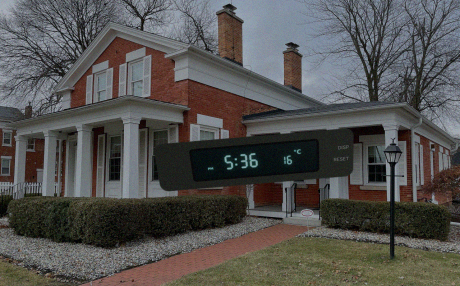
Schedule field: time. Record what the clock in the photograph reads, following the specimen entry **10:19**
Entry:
**5:36**
